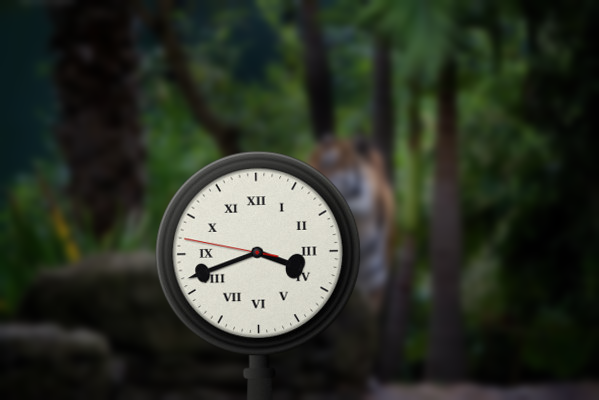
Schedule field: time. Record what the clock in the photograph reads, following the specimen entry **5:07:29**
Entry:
**3:41:47**
